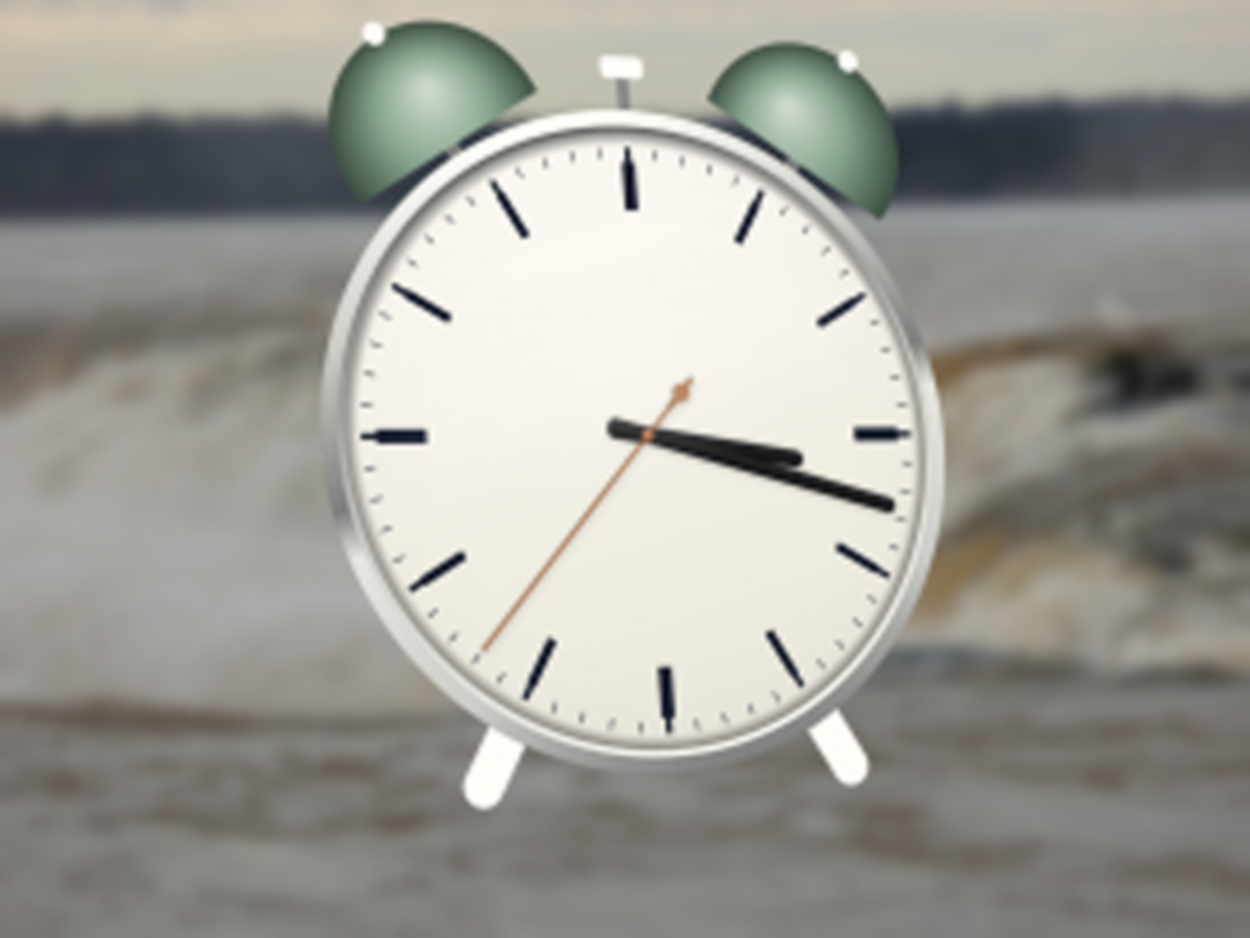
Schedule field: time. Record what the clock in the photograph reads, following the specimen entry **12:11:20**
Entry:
**3:17:37**
